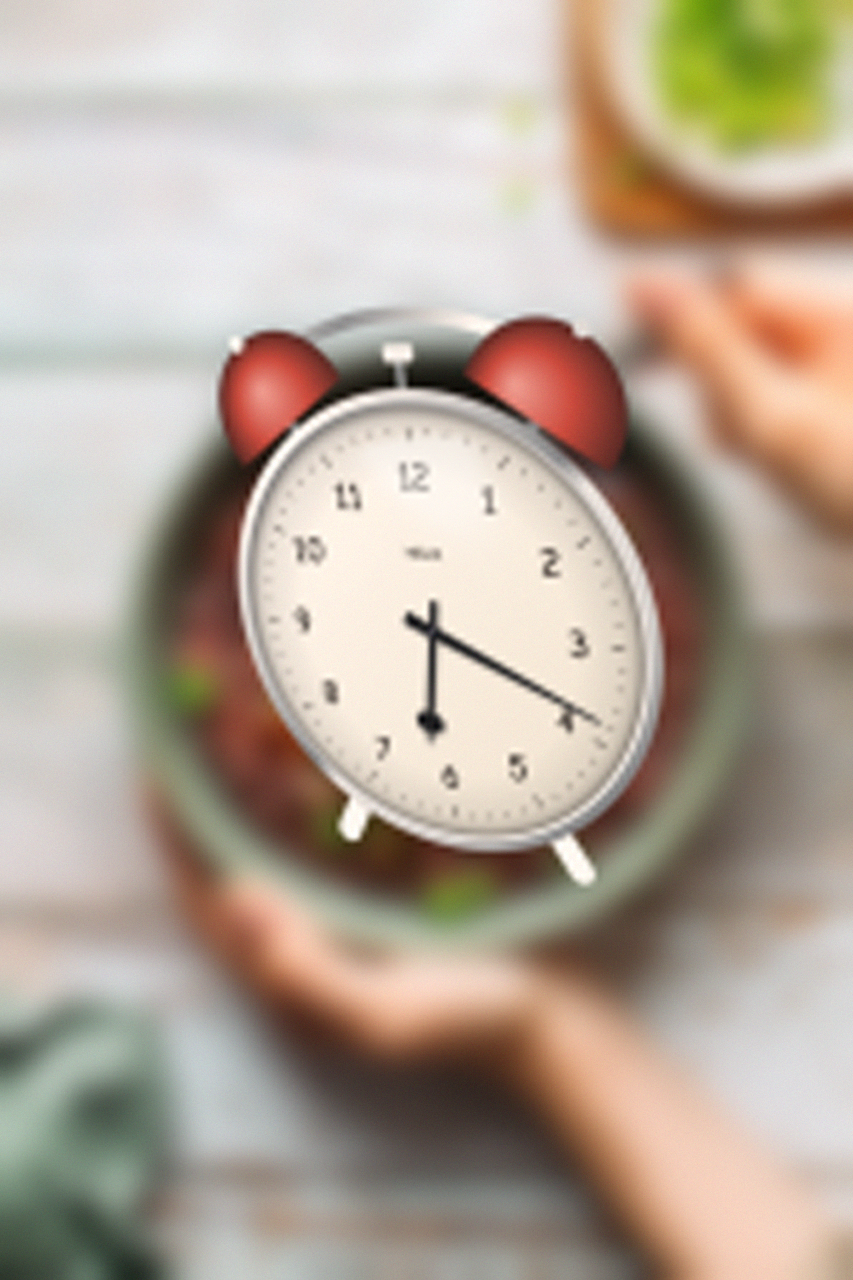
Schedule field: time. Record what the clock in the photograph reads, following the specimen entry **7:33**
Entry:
**6:19**
